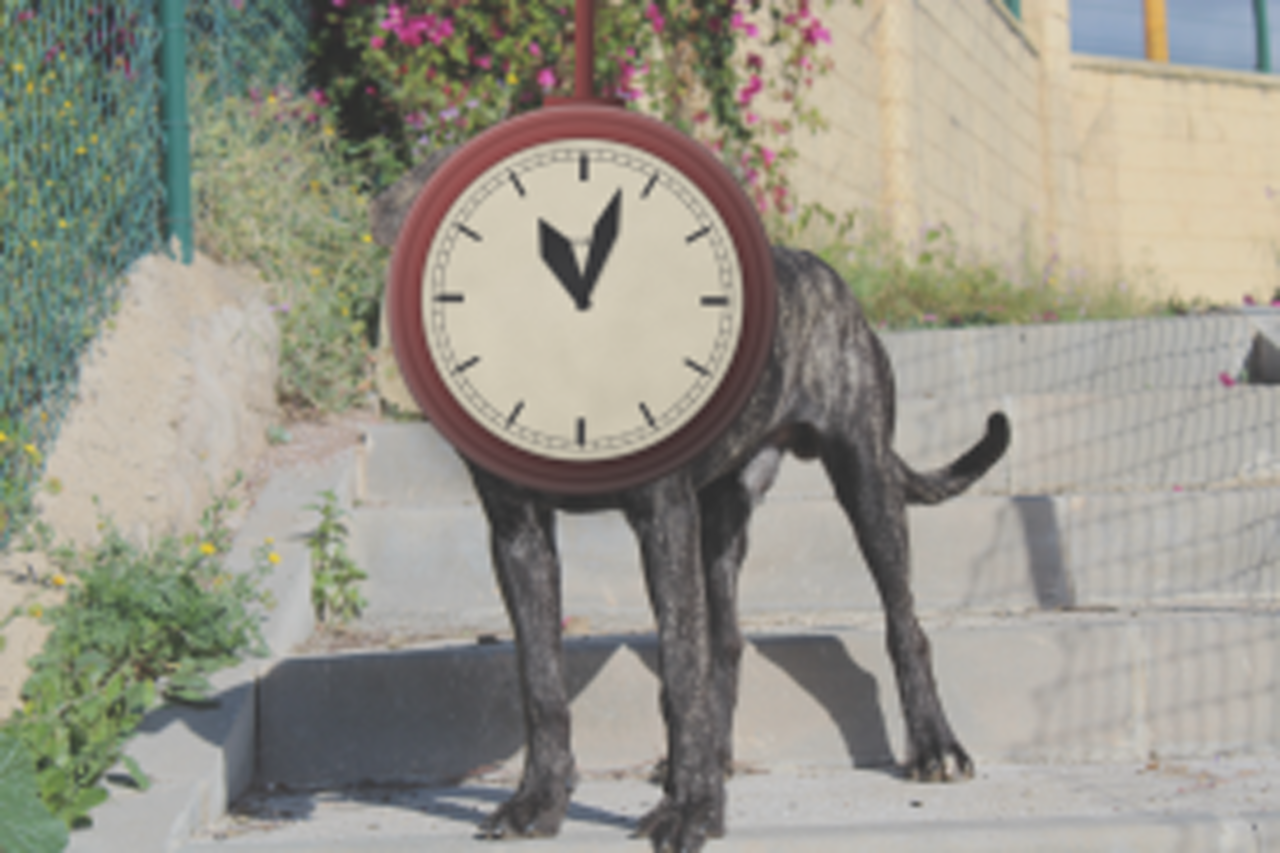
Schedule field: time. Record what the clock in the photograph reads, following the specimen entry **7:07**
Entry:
**11:03**
